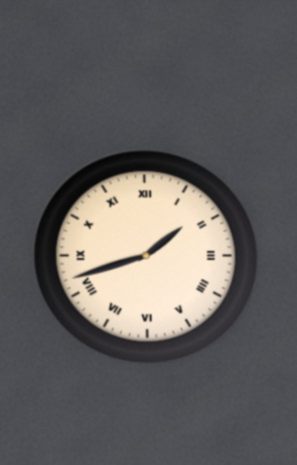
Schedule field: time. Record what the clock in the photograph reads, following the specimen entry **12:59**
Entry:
**1:42**
